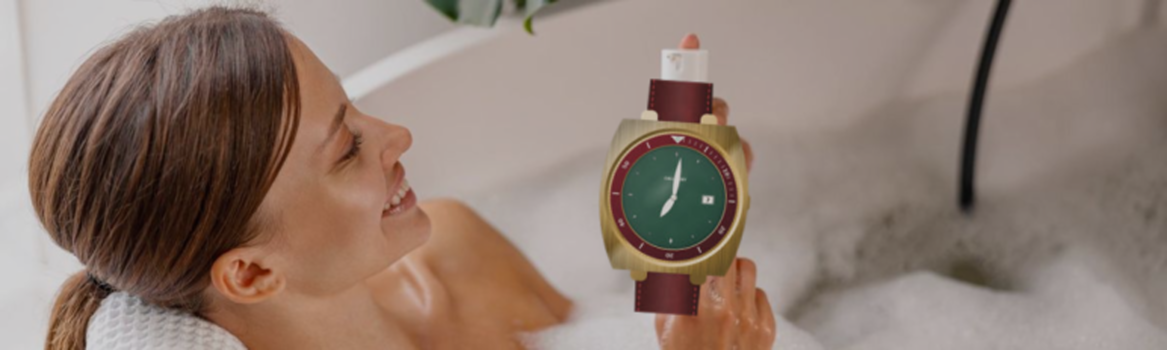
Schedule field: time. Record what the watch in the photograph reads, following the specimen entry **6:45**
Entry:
**7:01**
